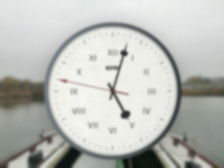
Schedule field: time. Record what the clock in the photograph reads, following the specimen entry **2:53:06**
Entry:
**5:02:47**
